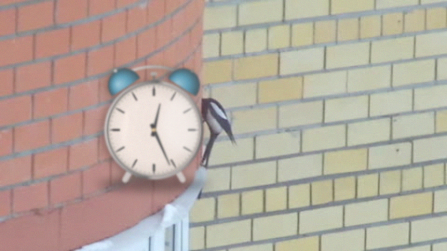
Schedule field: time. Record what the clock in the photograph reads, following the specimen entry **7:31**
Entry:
**12:26**
